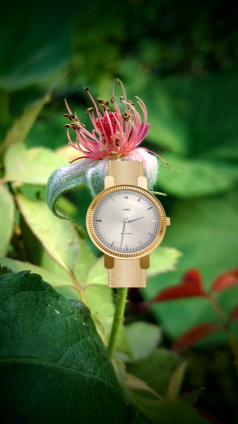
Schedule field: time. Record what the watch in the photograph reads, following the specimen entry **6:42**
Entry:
**2:32**
